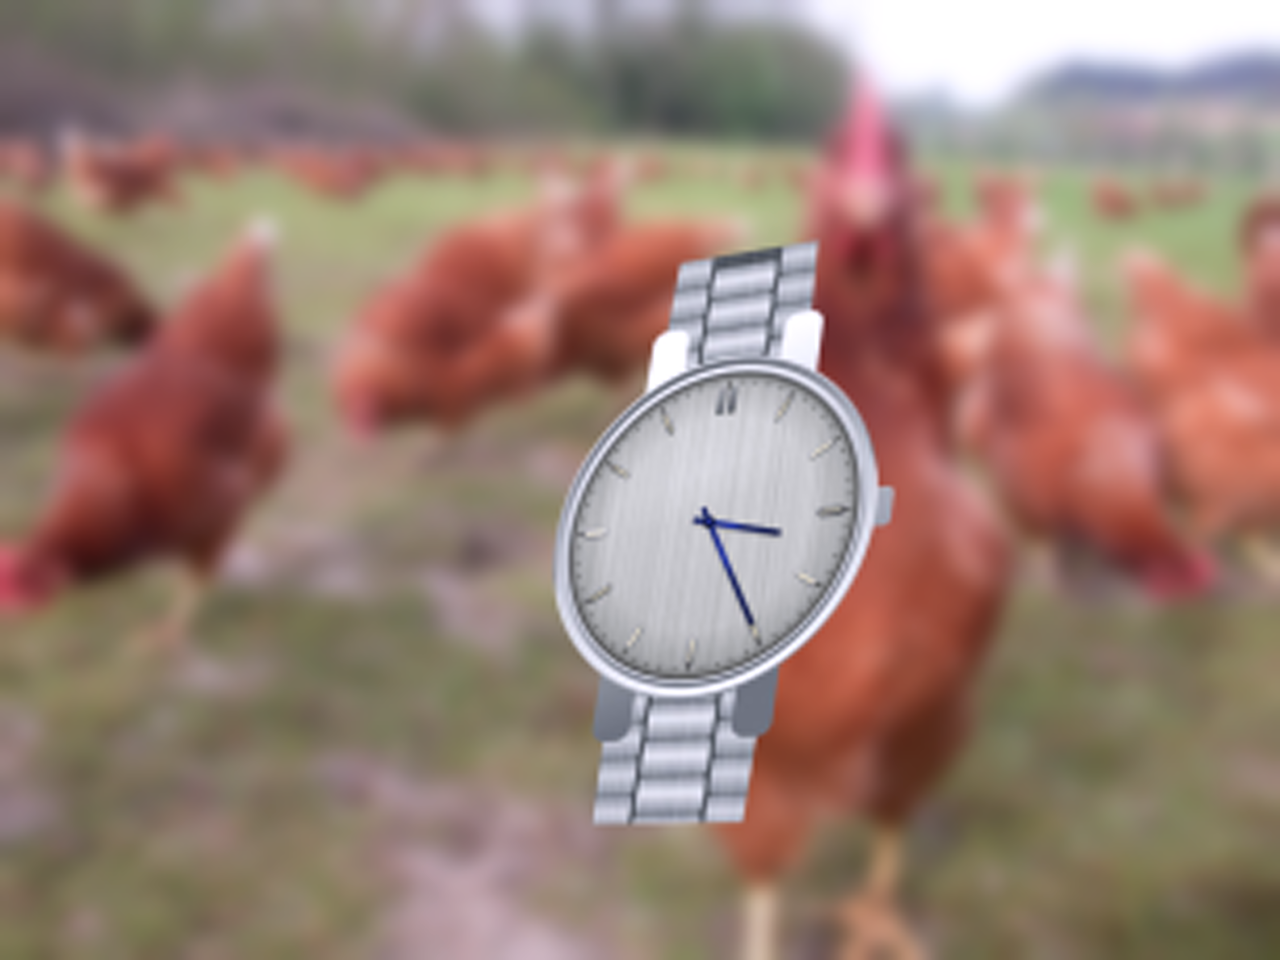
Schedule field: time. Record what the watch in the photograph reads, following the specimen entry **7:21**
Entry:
**3:25**
